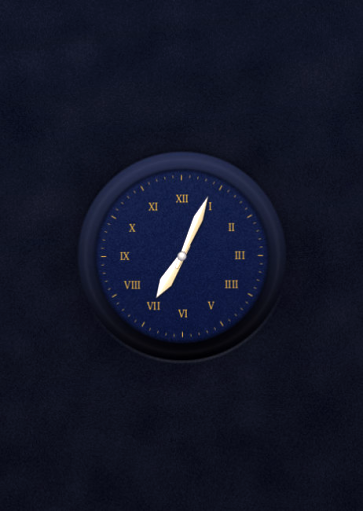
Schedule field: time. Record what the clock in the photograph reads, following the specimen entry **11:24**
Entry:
**7:04**
